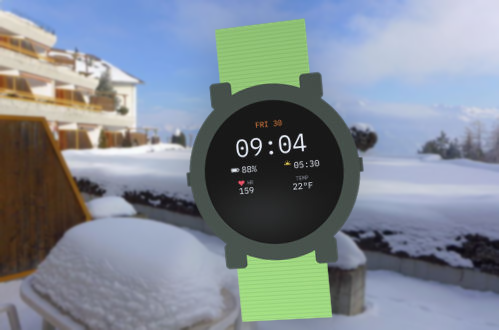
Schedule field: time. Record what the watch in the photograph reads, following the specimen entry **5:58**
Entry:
**9:04**
